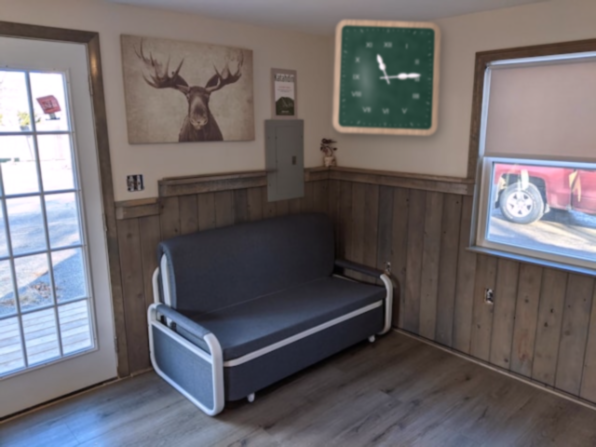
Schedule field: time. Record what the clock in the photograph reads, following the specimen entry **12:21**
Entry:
**11:14**
